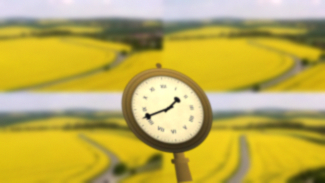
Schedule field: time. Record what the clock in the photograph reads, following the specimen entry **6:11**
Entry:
**1:42**
